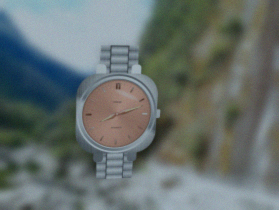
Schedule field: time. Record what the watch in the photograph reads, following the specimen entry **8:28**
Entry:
**8:12**
